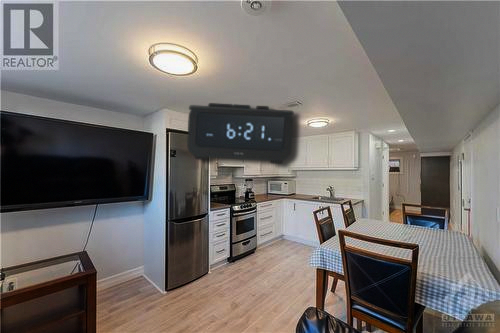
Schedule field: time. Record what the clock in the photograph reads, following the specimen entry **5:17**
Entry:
**6:21**
